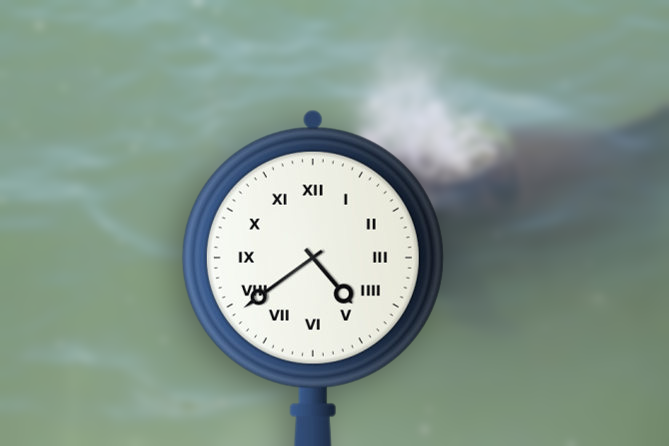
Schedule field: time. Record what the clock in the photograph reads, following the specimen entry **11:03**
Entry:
**4:39**
